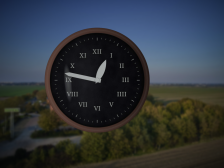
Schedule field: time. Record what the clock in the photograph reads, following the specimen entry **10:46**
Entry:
**12:47**
